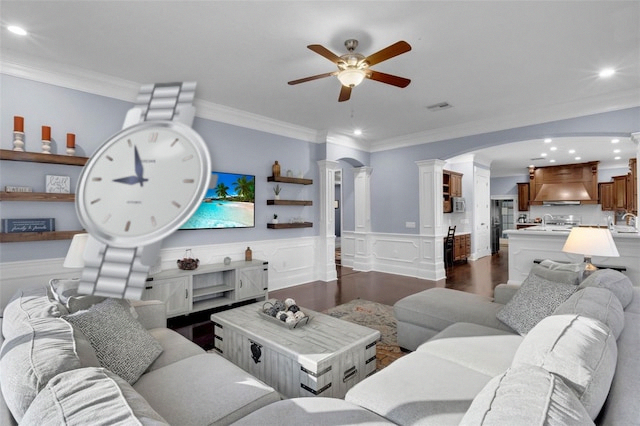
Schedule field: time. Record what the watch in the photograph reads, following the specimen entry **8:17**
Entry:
**8:56**
